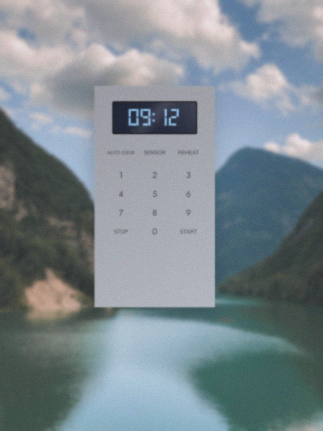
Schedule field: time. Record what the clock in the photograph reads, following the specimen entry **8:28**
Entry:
**9:12**
